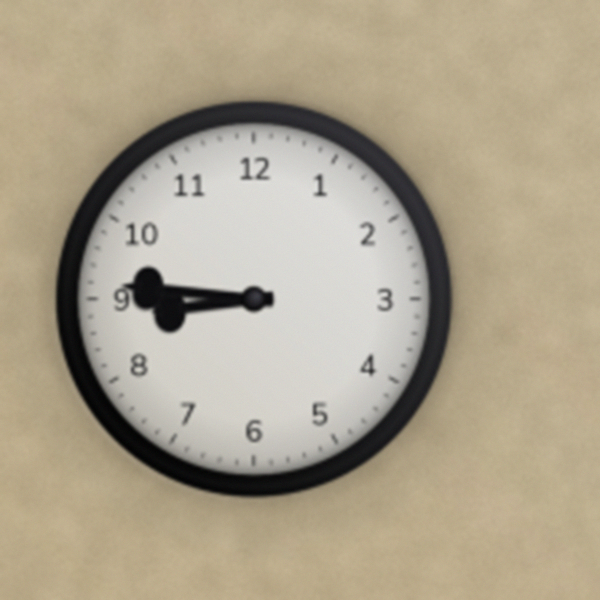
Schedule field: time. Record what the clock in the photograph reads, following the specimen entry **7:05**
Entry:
**8:46**
